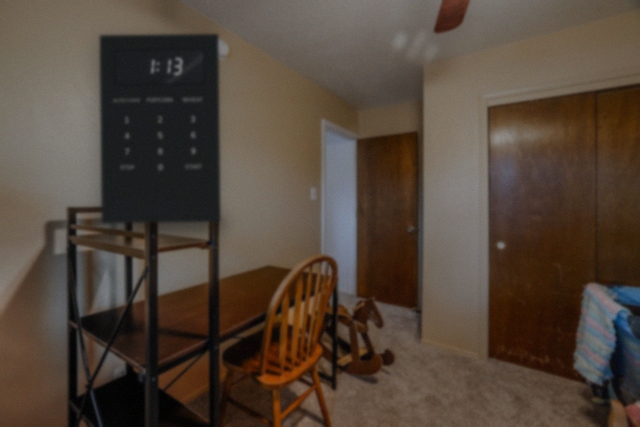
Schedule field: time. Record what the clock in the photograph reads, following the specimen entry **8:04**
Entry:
**1:13**
